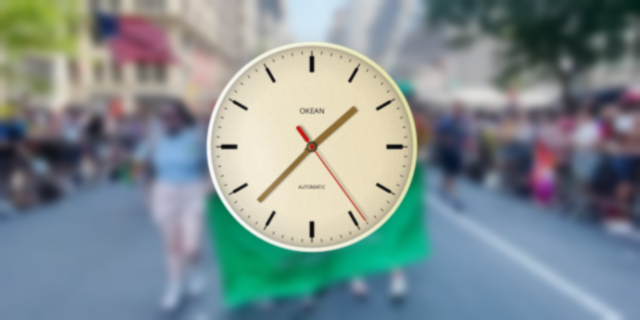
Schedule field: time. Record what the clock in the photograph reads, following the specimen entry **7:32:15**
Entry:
**1:37:24**
